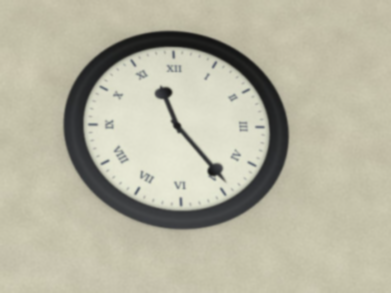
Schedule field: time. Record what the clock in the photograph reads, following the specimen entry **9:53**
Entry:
**11:24**
